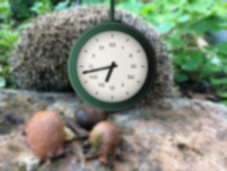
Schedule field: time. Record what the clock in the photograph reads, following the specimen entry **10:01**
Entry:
**6:43**
